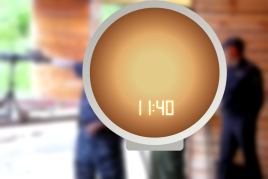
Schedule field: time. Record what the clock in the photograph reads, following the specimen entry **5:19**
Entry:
**11:40**
